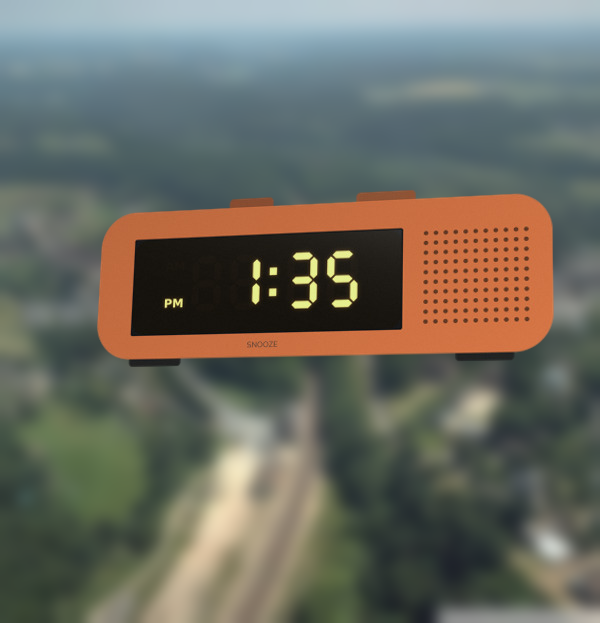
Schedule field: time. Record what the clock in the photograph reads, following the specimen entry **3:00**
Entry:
**1:35**
